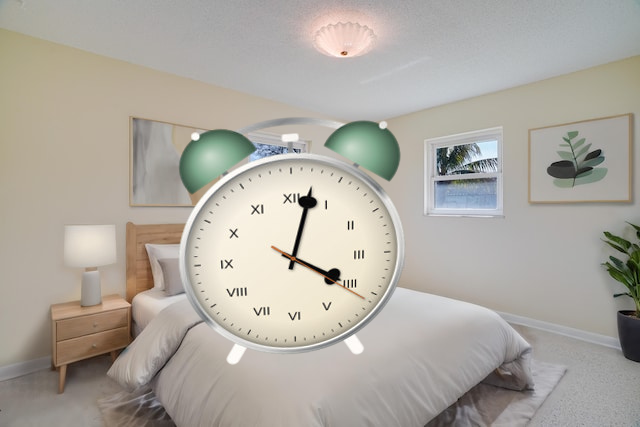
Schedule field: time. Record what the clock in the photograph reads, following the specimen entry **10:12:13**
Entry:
**4:02:21**
